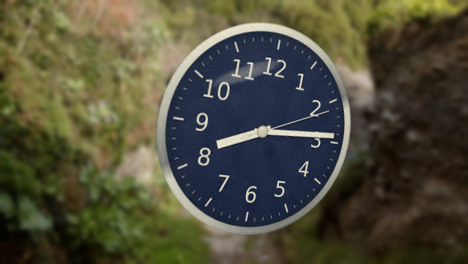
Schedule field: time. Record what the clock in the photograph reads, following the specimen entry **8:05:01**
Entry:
**8:14:11**
